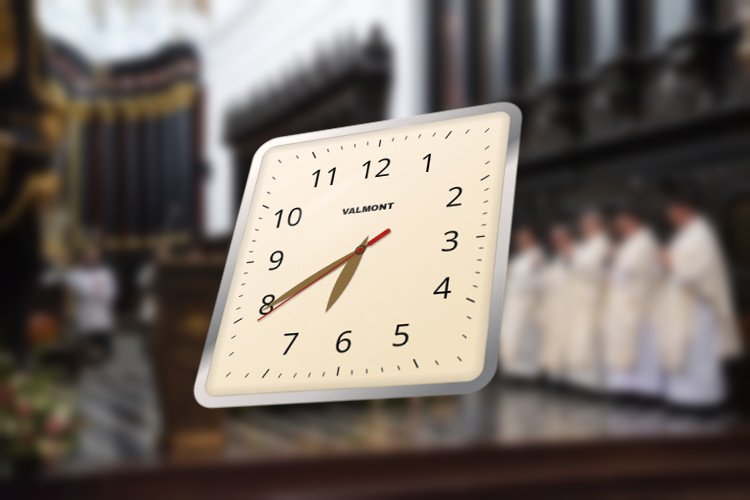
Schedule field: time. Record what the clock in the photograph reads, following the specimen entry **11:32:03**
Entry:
**6:39:39**
